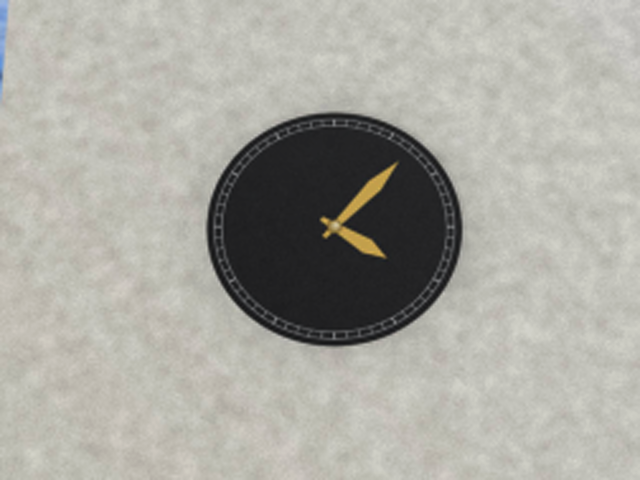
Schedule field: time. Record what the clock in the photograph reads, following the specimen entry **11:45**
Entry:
**4:07**
